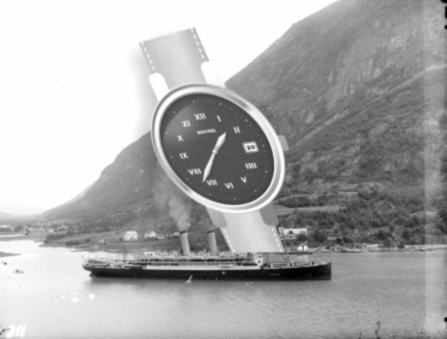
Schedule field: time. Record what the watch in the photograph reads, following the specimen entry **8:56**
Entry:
**1:37**
